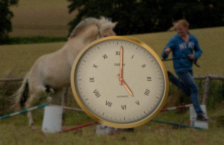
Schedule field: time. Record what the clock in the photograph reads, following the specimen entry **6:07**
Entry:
**5:01**
